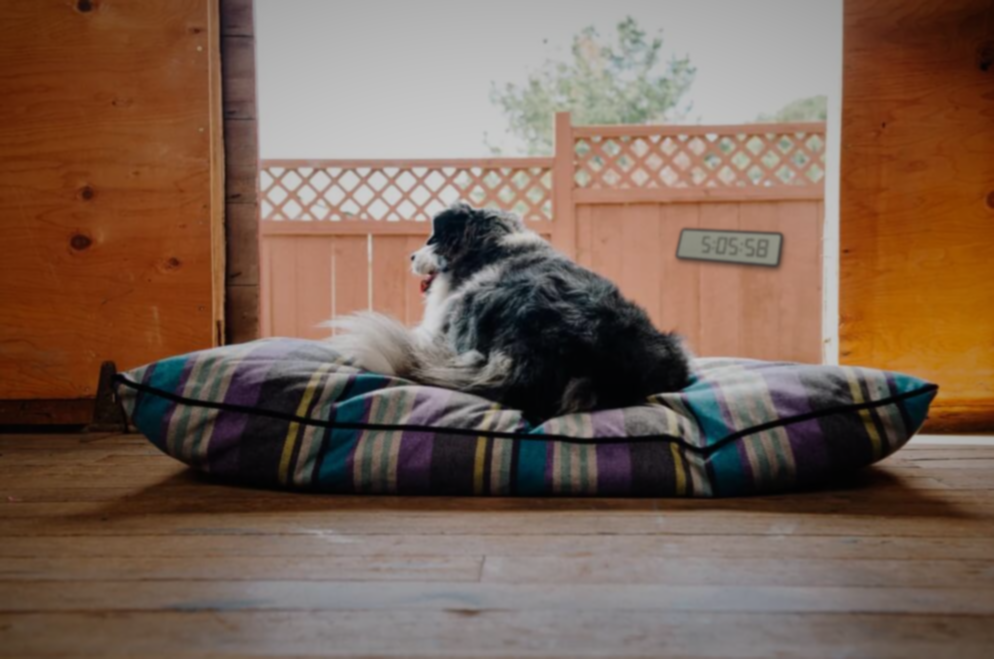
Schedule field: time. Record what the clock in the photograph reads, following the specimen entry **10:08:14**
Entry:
**5:05:58**
